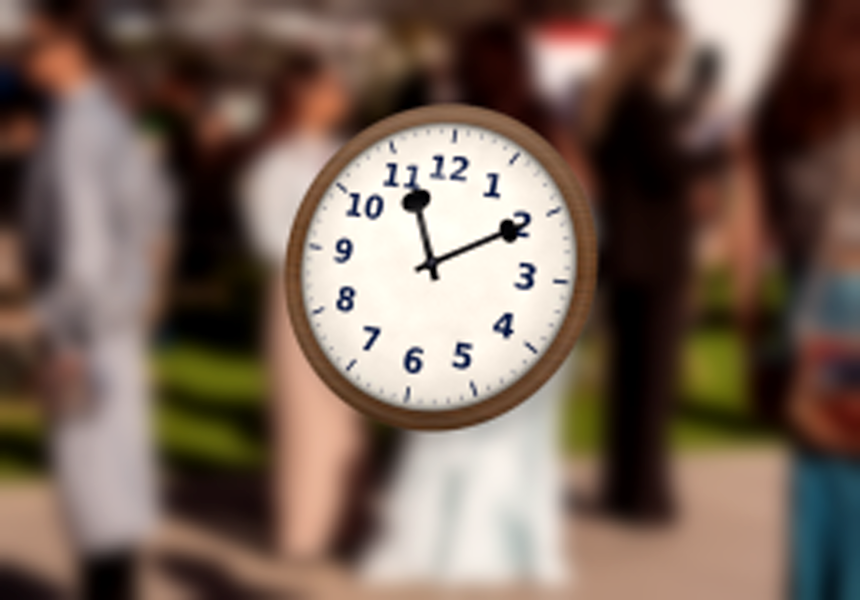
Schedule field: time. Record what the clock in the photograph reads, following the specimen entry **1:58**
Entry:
**11:10**
